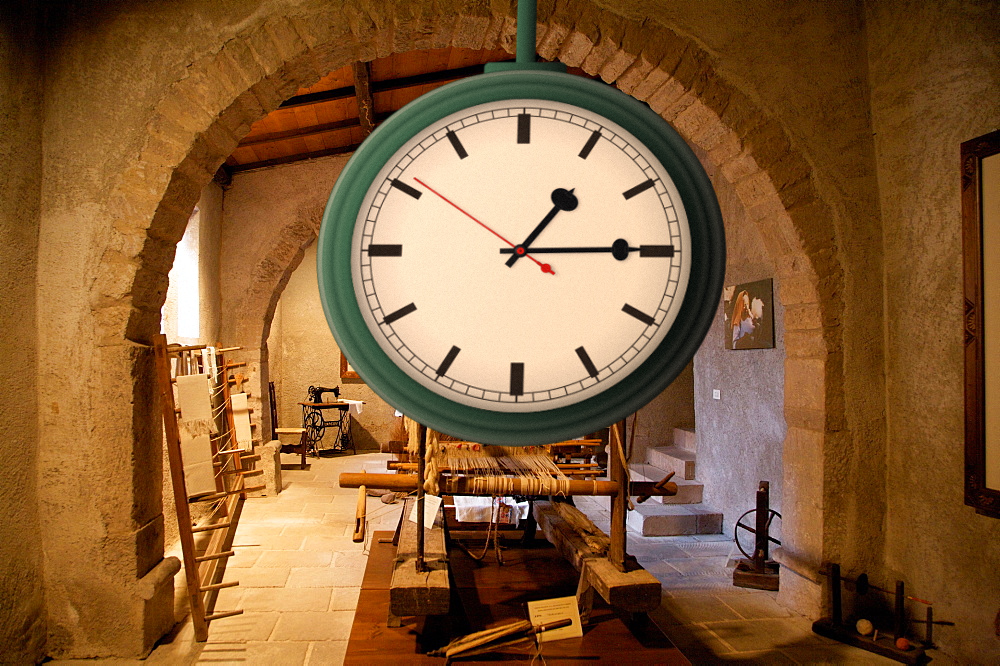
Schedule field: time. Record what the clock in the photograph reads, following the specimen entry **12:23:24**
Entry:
**1:14:51**
